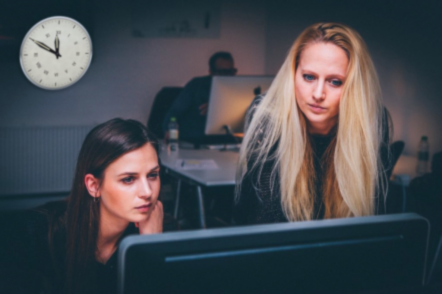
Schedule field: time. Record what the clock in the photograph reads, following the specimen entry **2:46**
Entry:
**11:50**
